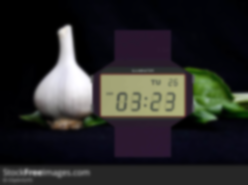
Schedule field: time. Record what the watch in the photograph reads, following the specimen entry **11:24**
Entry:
**3:23**
